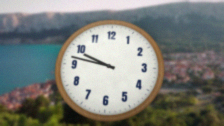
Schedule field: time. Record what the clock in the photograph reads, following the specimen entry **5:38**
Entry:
**9:47**
